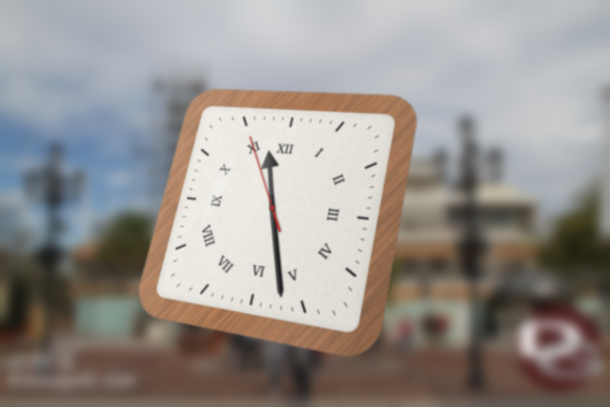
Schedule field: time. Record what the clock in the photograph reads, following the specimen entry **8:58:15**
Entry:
**11:26:55**
